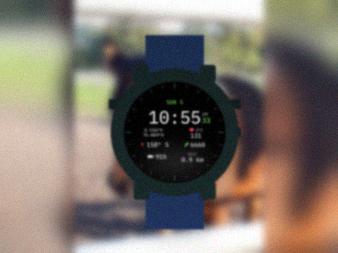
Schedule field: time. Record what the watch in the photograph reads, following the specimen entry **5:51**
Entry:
**10:55**
